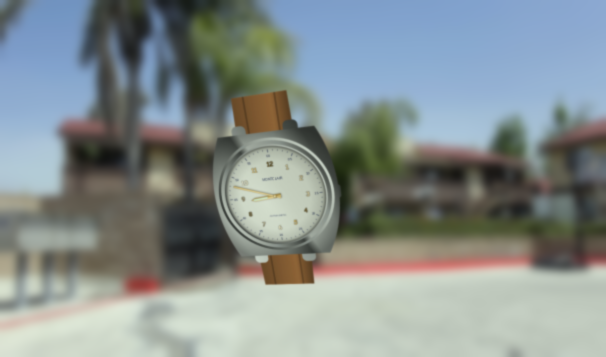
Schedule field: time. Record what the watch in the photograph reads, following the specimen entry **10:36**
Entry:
**8:48**
